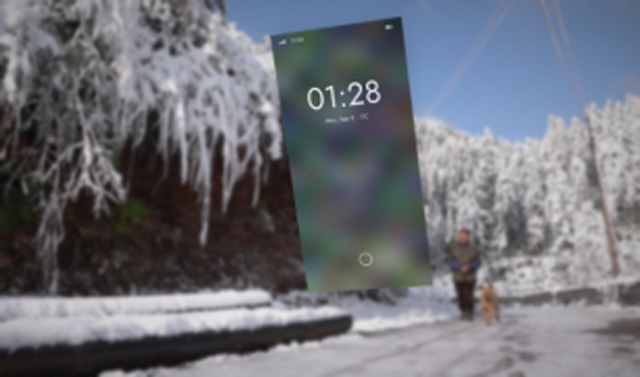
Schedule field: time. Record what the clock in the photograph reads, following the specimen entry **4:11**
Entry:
**1:28**
